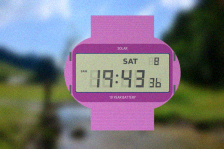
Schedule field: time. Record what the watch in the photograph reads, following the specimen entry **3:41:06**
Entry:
**19:43:36**
